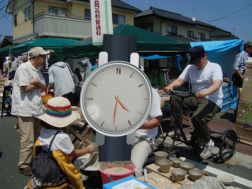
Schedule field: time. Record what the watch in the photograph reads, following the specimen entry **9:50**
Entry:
**4:31**
